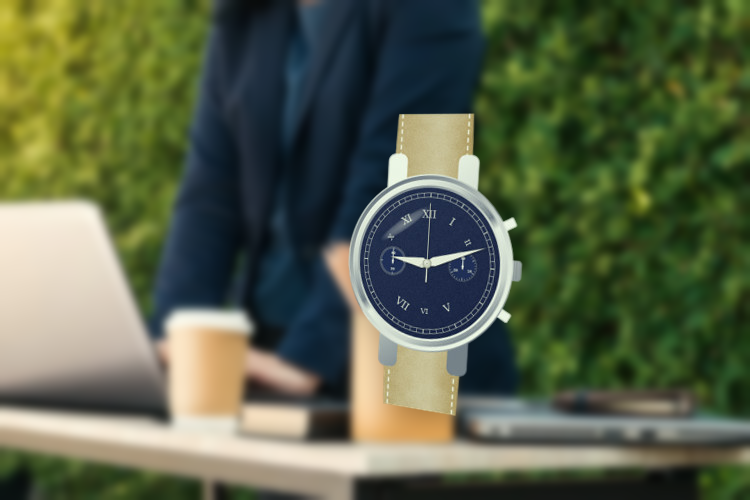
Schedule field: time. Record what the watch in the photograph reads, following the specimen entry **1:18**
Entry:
**9:12**
